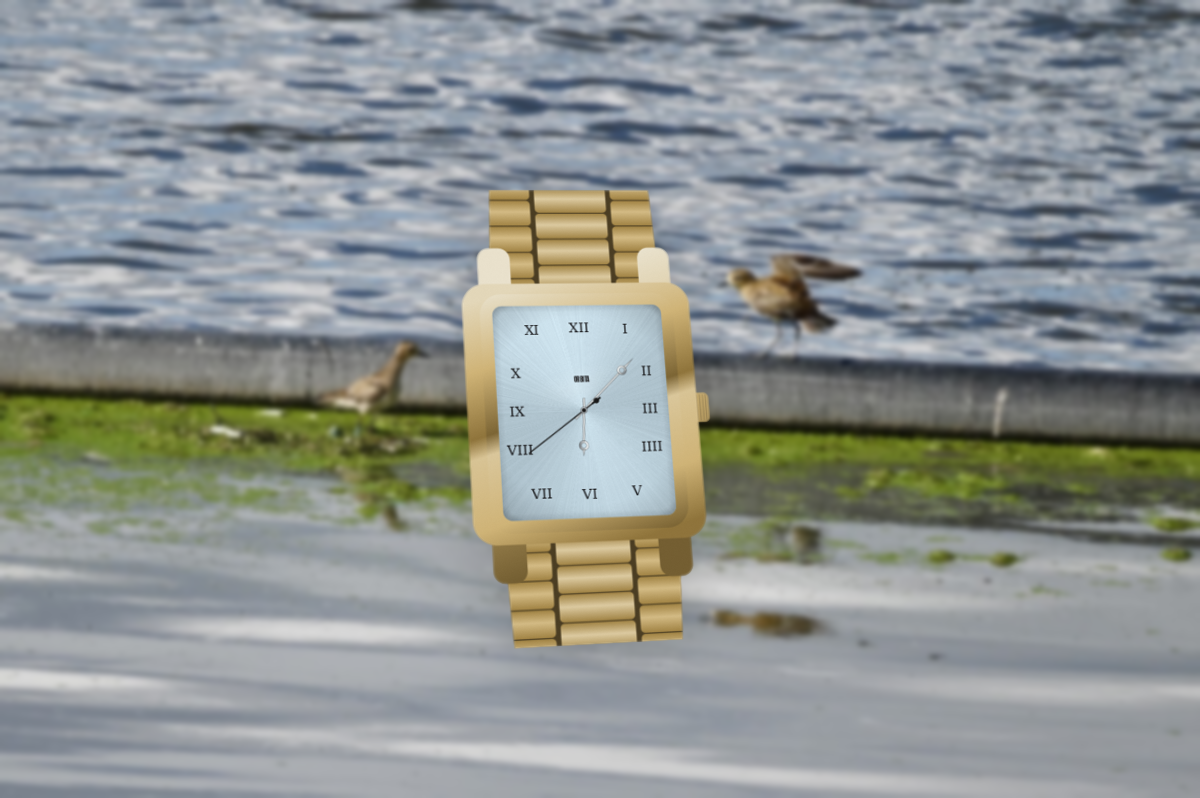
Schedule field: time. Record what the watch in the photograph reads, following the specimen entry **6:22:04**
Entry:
**6:07:39**
